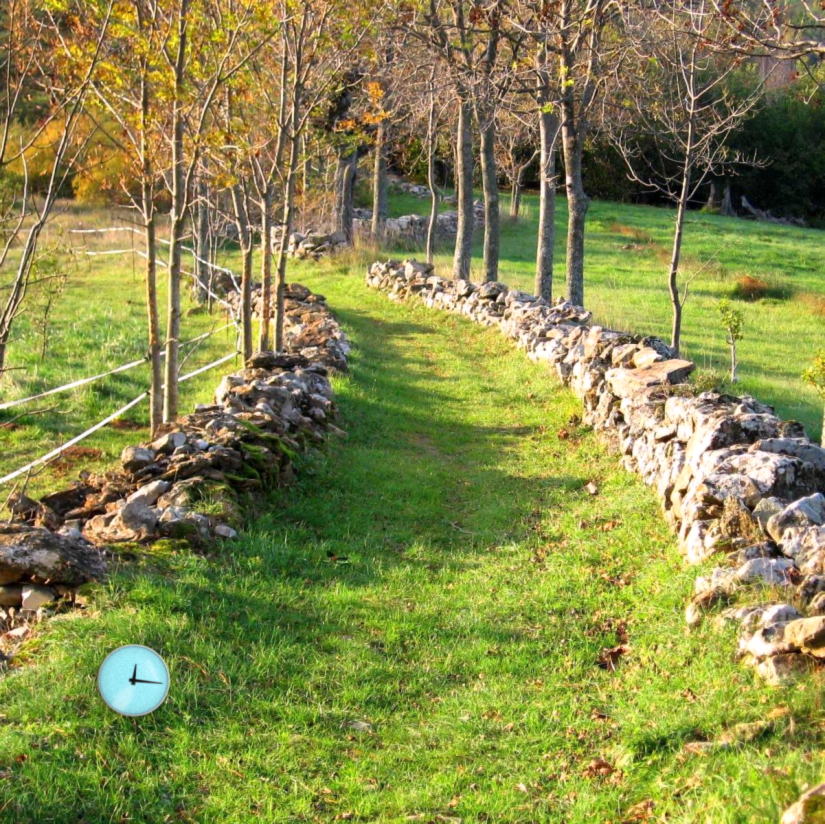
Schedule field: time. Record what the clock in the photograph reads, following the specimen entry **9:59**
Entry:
**12:16**
